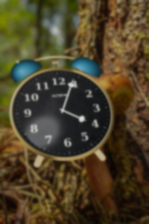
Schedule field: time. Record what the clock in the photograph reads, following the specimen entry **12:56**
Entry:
**4:04**
